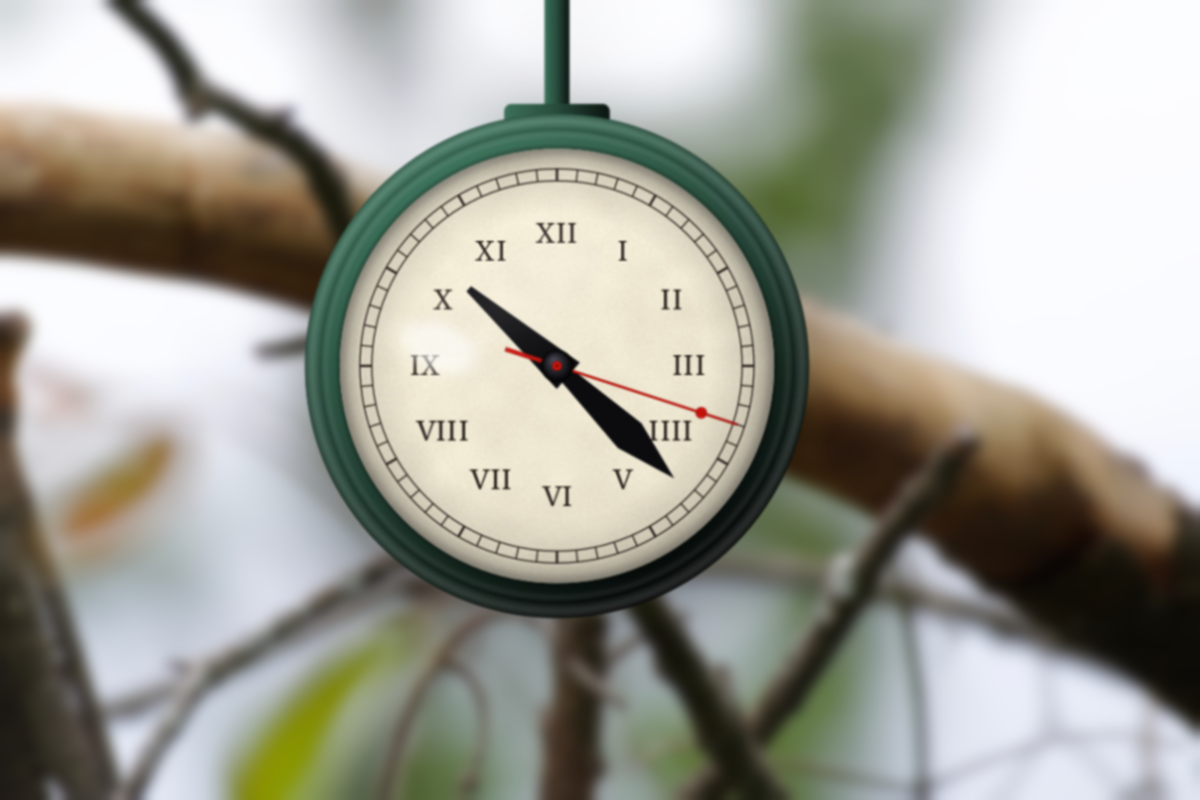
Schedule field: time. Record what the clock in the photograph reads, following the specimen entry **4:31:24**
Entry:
**10:22:18**
